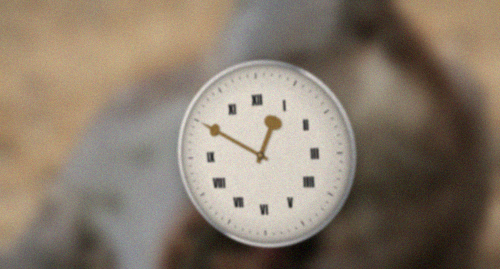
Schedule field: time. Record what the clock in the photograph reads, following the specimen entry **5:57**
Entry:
**12:50**
